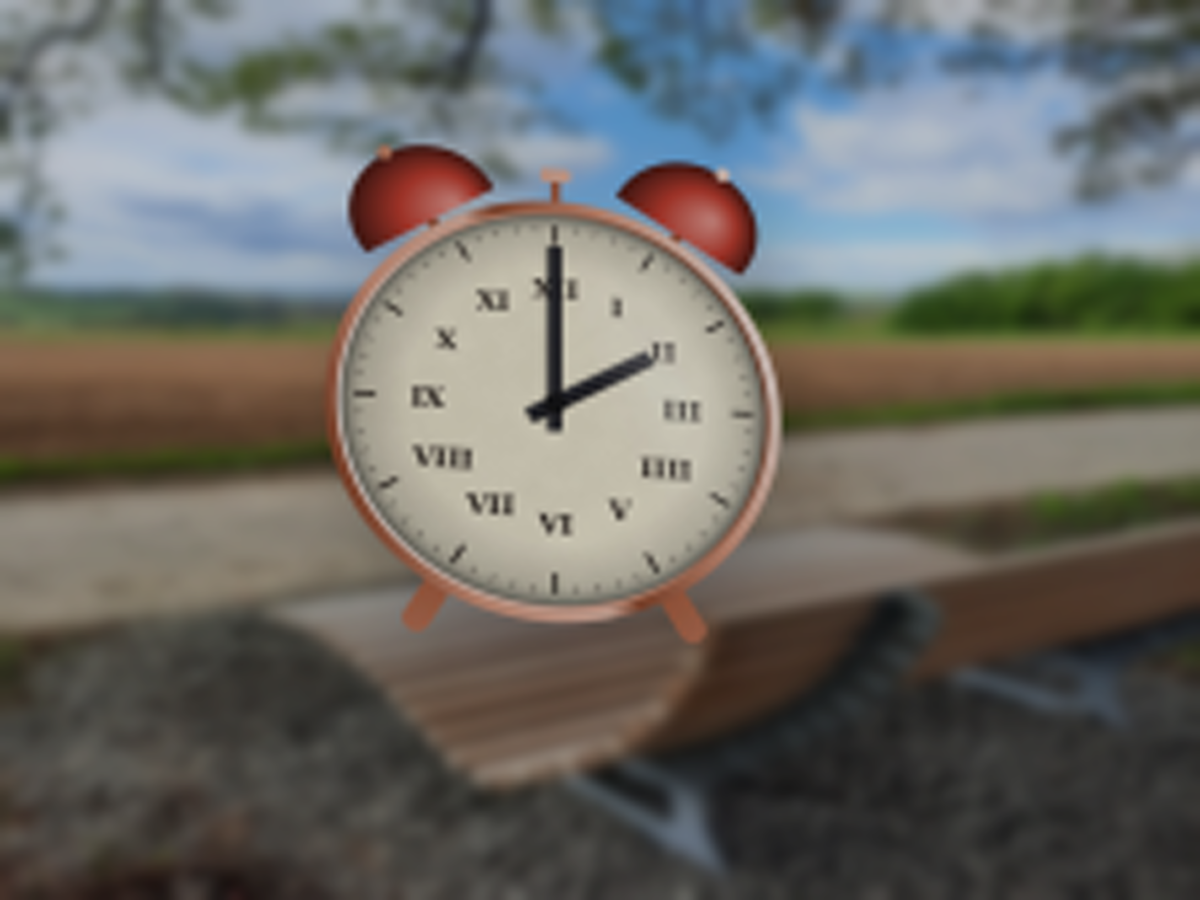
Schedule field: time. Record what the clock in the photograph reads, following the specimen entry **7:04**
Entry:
**2:00**
